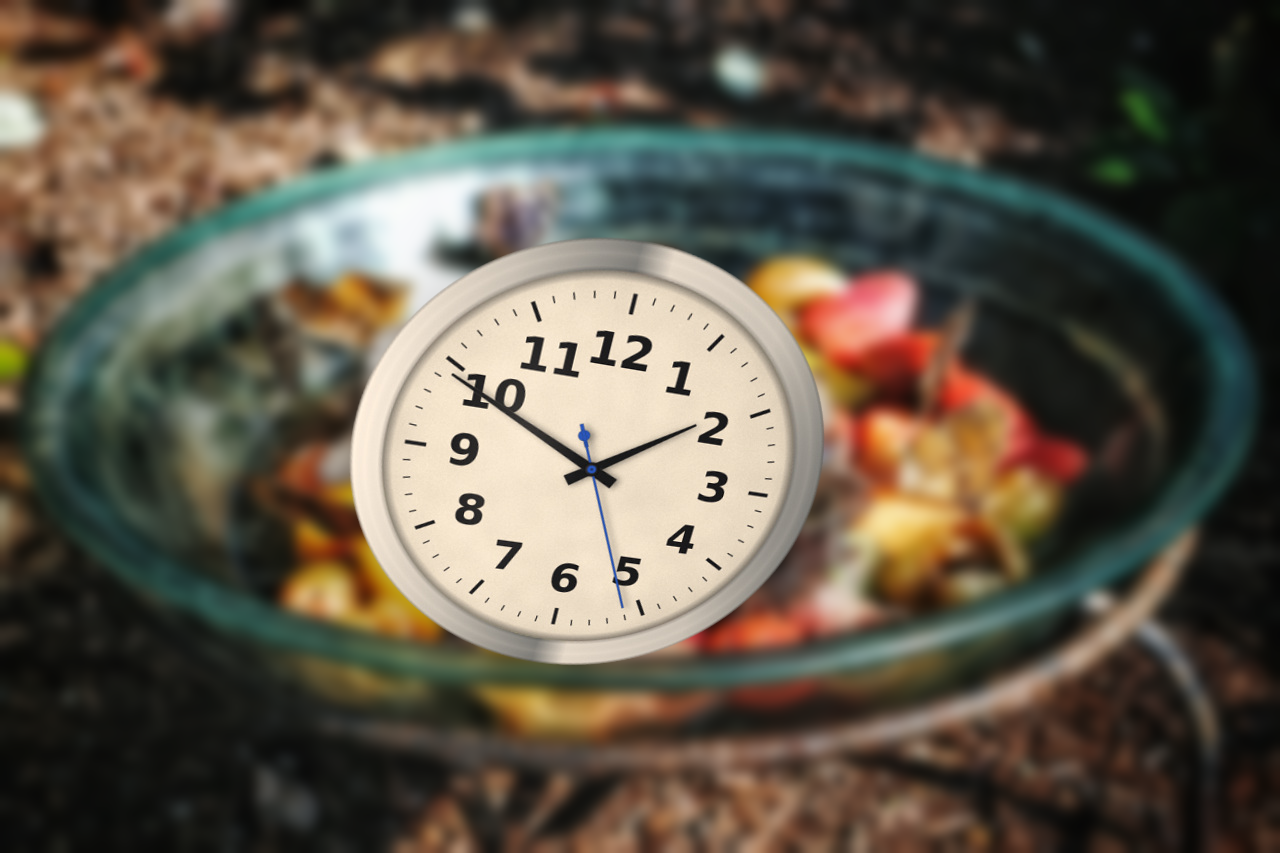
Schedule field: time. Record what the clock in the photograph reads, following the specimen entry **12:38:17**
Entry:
**1:49:26**
